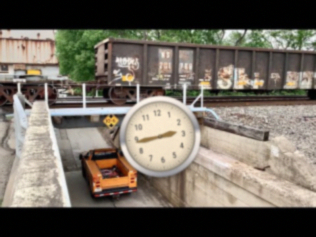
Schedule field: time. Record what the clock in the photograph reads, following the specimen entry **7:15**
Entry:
**2:44**
